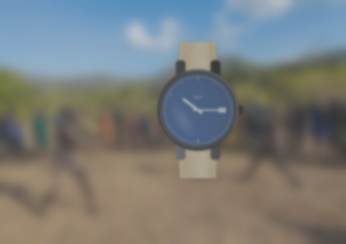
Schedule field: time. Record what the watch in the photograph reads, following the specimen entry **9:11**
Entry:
**10:15**
